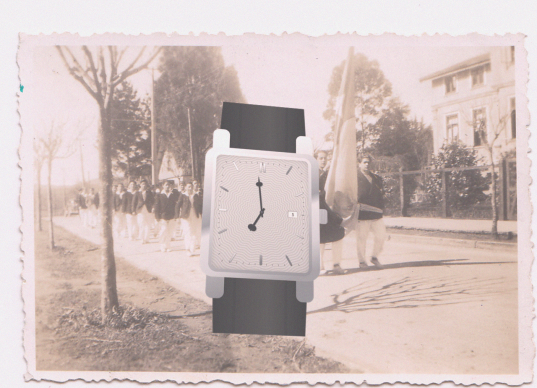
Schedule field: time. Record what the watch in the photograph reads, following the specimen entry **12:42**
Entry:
**6:59**
